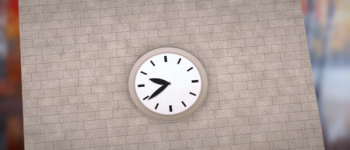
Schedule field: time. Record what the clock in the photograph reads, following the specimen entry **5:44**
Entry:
**9:39**
